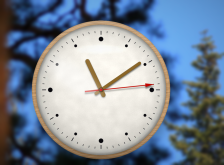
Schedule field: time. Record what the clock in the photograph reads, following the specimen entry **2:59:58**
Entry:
**11:09:14**
